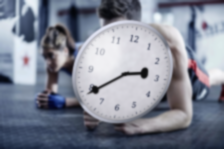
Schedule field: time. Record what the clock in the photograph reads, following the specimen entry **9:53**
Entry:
**2:39**
